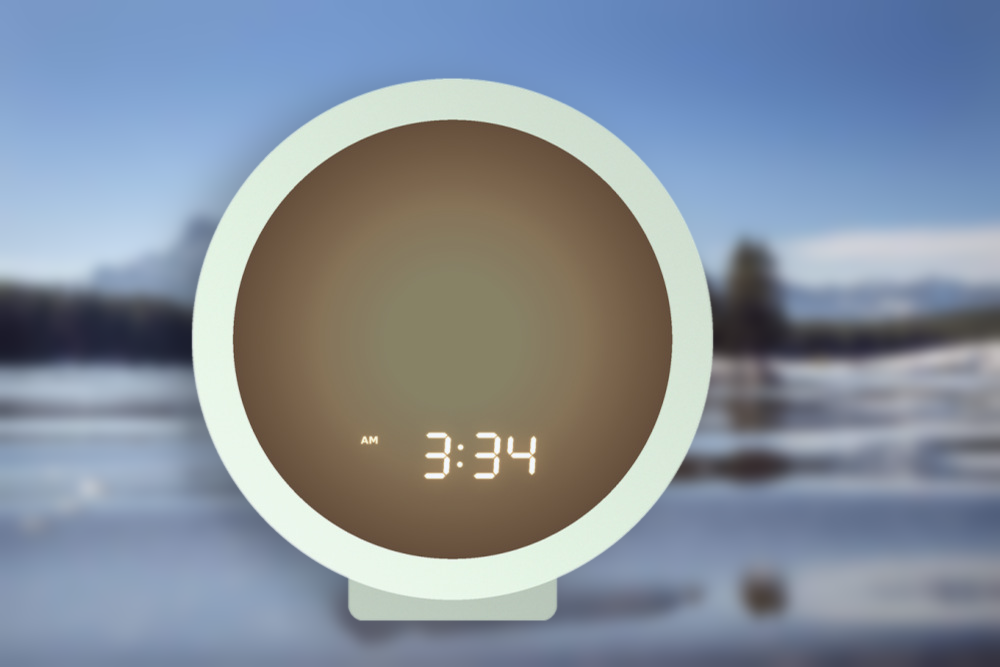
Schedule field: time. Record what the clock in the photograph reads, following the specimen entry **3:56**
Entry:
**3:34**
